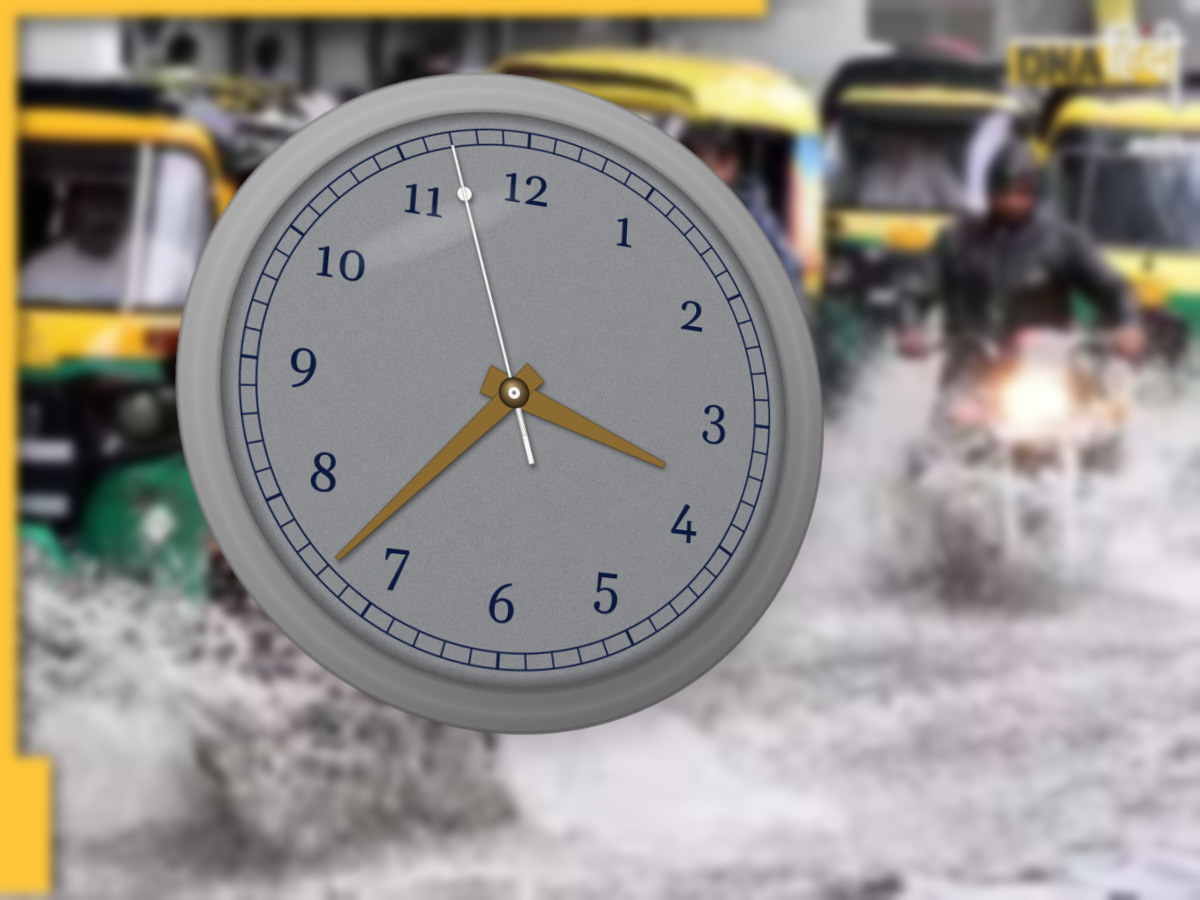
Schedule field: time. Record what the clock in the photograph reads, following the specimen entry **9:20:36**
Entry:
**3:36:57**
